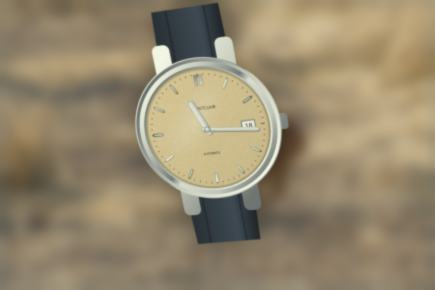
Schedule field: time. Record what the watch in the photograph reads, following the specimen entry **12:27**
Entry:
**11:16**
